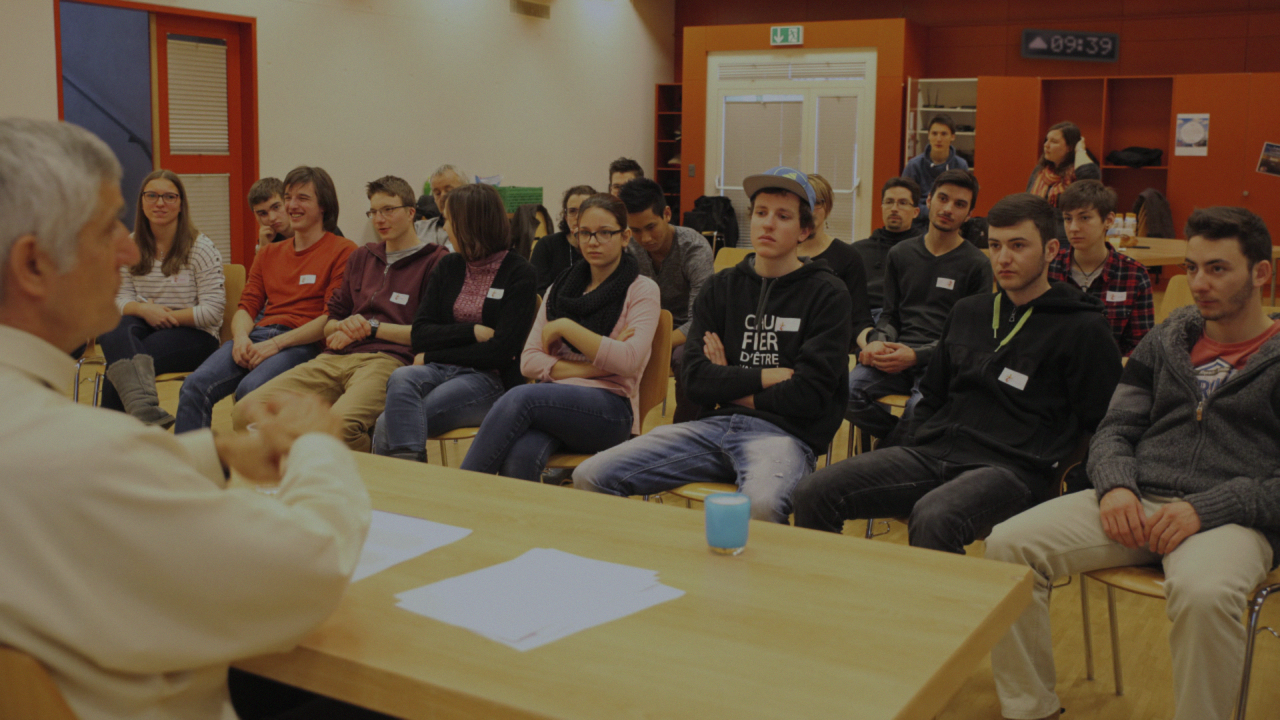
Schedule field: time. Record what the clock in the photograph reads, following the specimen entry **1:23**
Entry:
**9:39**
